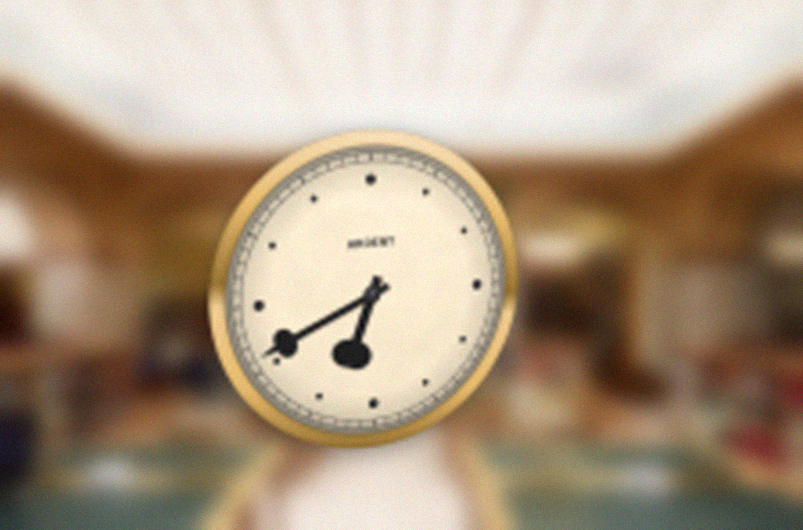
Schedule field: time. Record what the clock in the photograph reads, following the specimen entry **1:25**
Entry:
**6:41**
